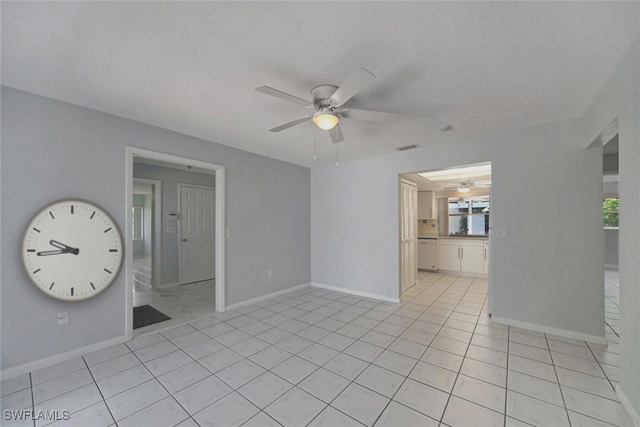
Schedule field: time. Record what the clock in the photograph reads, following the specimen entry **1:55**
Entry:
**9:44**
